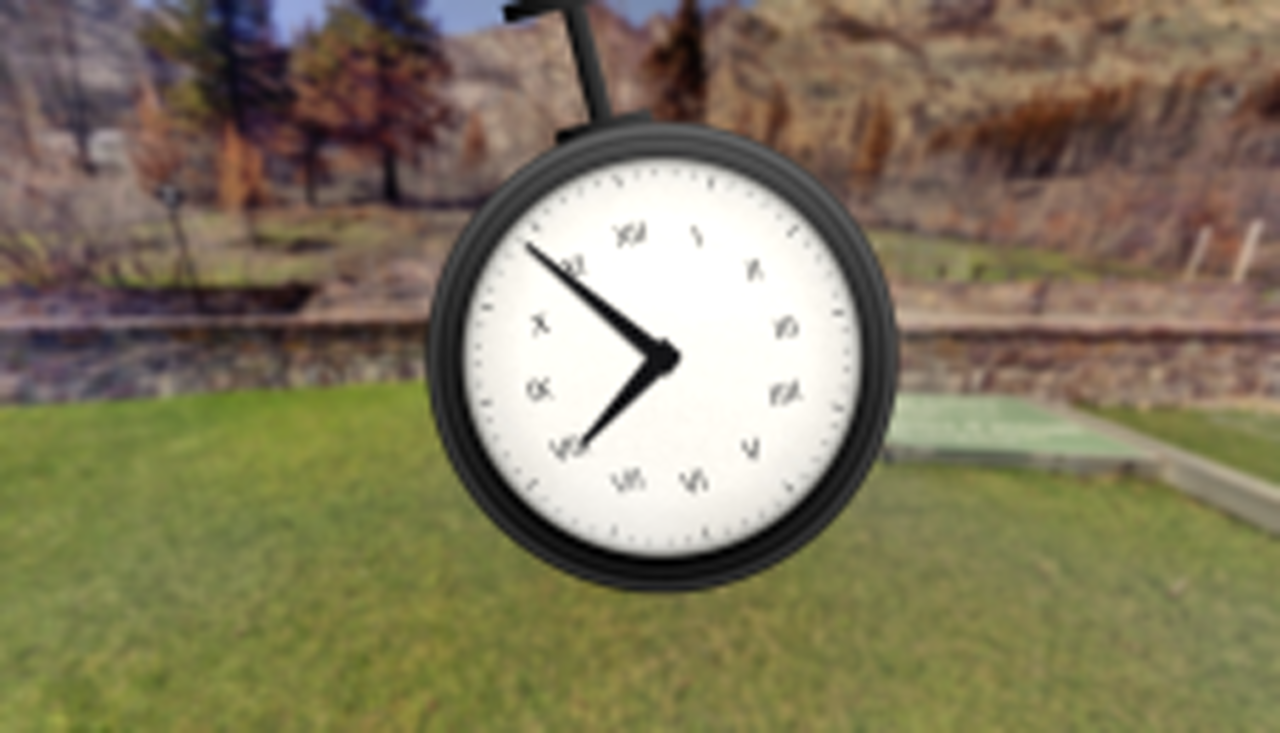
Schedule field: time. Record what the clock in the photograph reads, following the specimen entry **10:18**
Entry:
**7:54**
